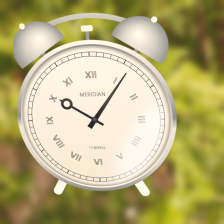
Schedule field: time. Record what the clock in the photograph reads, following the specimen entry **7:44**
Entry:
**10:06**
